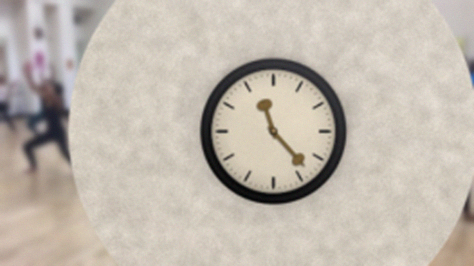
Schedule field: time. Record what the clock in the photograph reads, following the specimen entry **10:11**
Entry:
**11:23**
